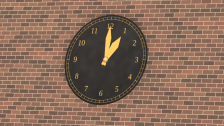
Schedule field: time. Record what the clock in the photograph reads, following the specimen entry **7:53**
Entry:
**1:00**
